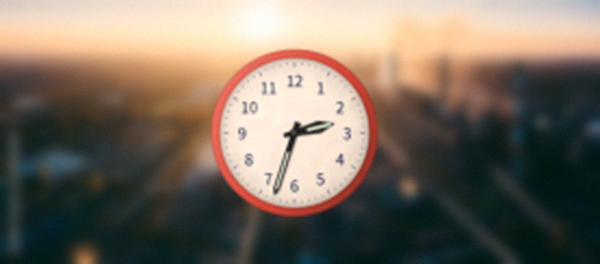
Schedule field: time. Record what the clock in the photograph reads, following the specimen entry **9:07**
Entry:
**2:33**
